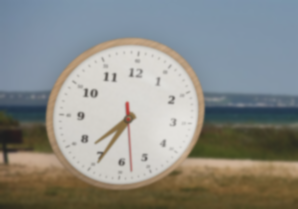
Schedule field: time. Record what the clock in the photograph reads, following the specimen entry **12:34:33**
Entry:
**7:34:28**
